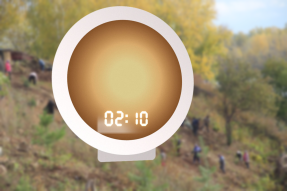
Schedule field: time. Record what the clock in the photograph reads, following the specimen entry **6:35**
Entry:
**2:10**
